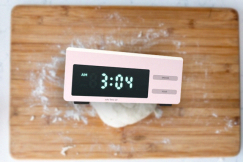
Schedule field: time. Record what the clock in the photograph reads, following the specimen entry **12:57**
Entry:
**3:04**
